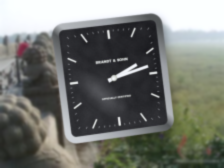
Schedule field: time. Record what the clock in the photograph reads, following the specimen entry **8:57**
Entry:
**2:13**
